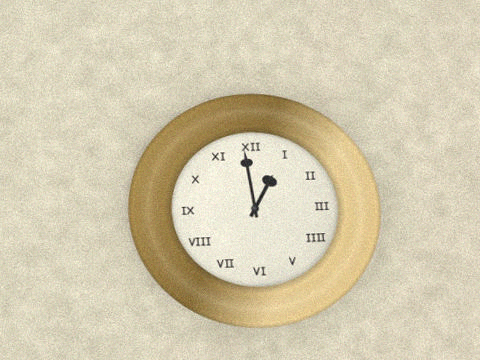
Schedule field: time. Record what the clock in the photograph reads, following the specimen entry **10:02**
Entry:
**12:59**
